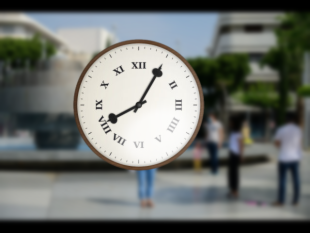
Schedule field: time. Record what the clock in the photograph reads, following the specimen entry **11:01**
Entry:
**8:05**
